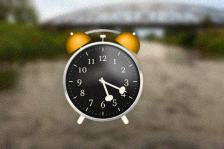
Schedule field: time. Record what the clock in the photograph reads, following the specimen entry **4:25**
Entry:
**5:19**
